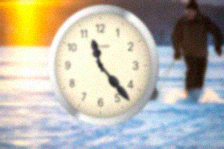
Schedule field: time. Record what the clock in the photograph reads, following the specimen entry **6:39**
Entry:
**11:23**
